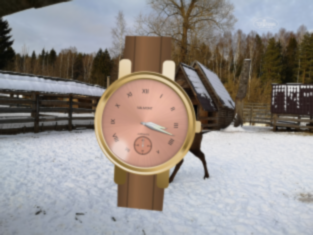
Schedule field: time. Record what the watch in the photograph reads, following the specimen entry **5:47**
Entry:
**3:18**
